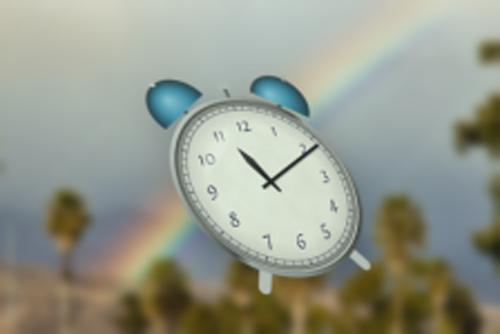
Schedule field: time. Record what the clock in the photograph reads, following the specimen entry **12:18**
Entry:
**11:11**
